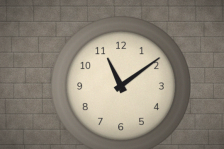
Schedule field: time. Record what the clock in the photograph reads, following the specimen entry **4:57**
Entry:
**11:09**
